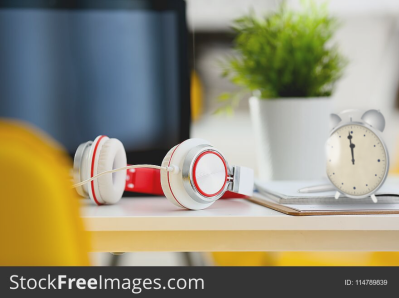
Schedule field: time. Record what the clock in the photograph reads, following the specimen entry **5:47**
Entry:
**11:59**
